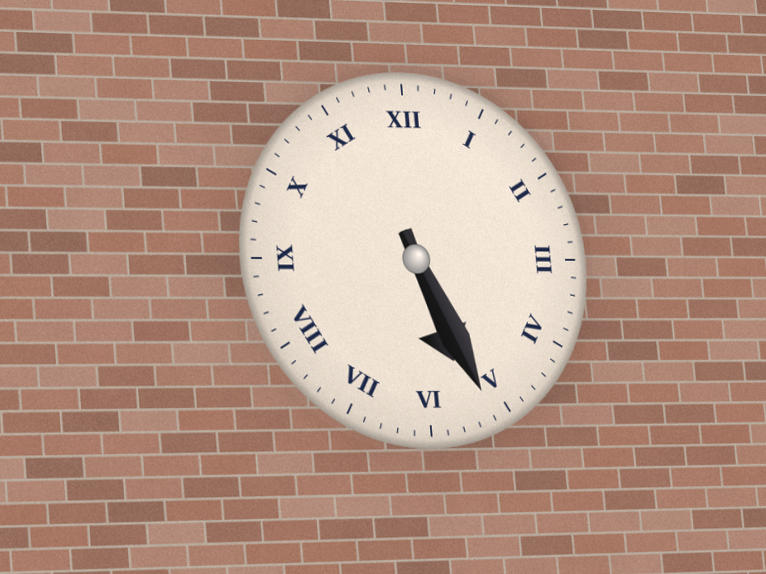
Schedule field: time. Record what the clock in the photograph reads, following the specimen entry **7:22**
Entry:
**5:26**
